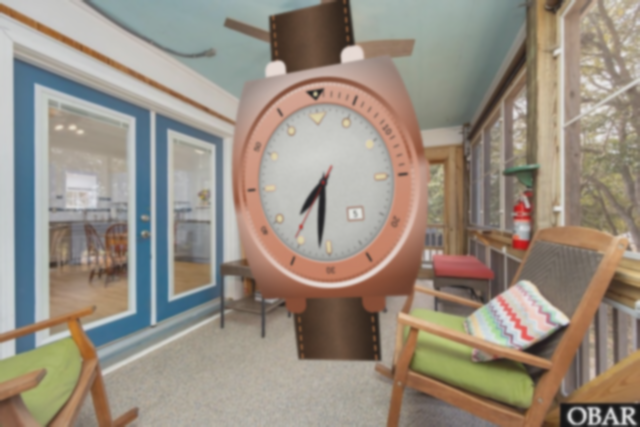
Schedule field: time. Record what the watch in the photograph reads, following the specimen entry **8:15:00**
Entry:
**7:31:36**
